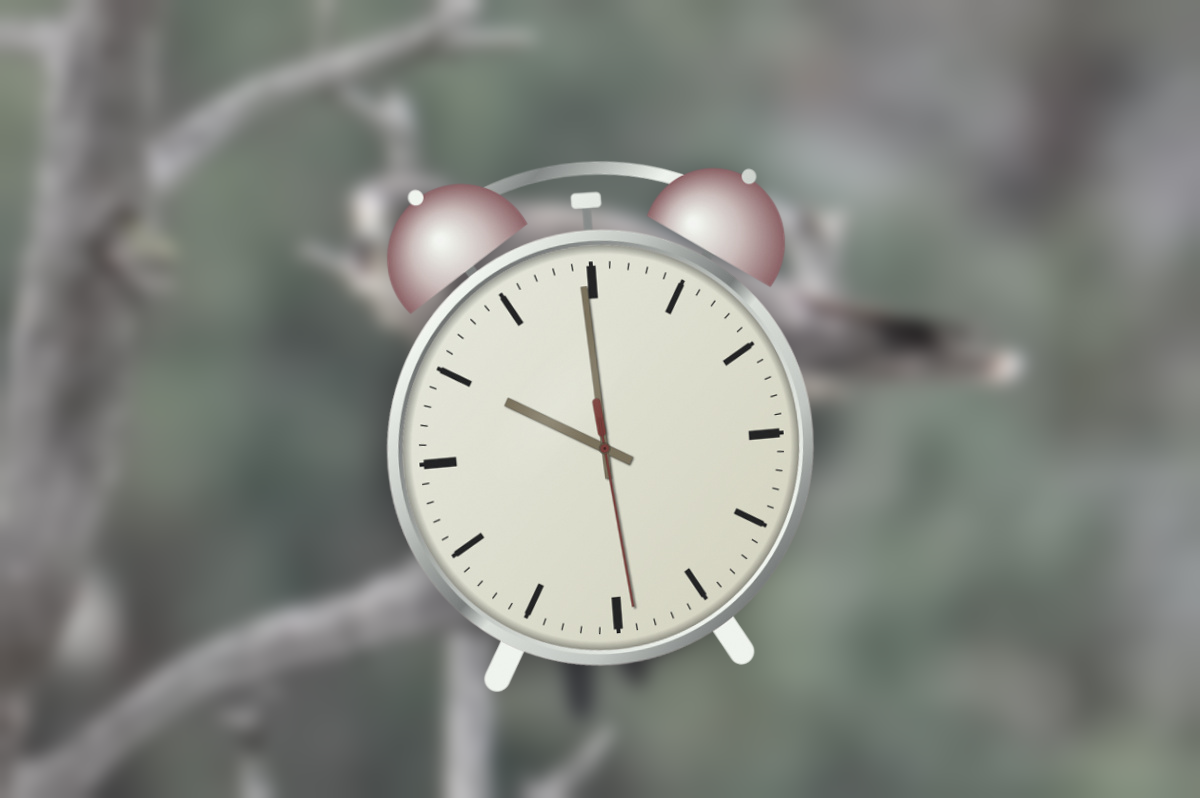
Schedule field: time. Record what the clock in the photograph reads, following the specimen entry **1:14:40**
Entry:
**9:59:29**
